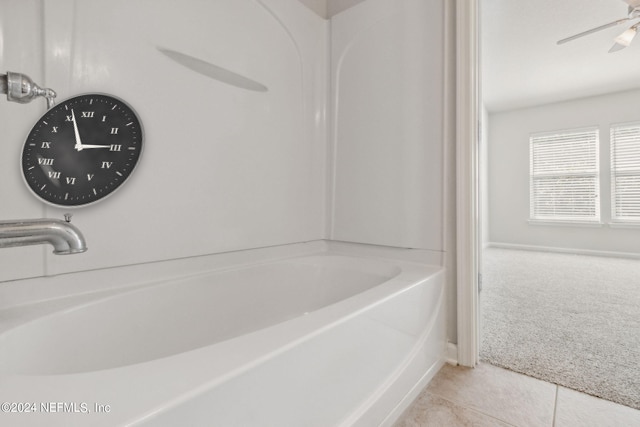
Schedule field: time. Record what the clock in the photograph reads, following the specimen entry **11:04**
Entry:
**2:56**
